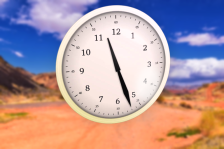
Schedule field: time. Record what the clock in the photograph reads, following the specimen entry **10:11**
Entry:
**11:27**
